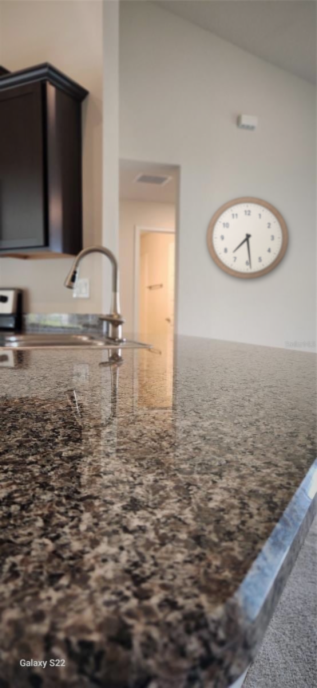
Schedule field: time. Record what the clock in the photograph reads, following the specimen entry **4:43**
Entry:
**7:29**
